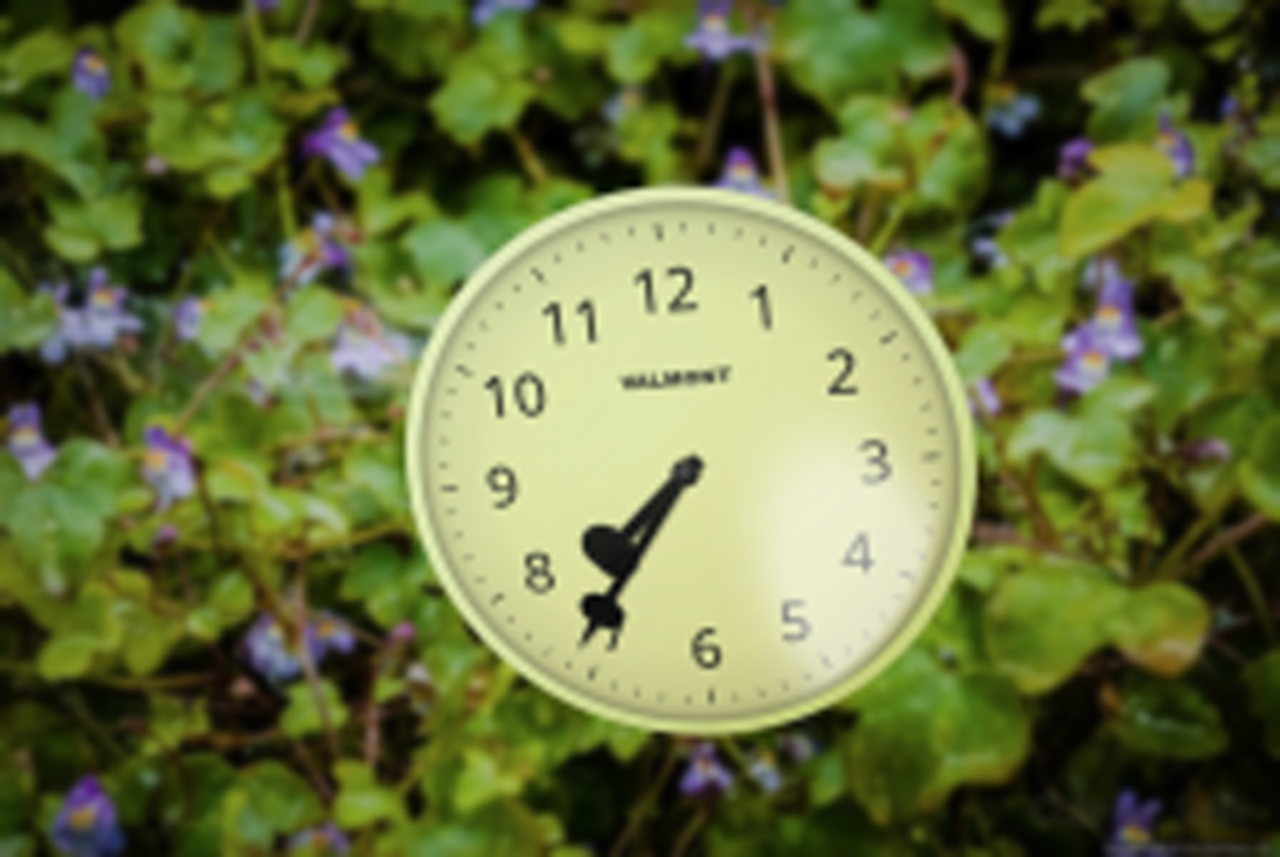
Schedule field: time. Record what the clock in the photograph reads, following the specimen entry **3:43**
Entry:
**7:36**
